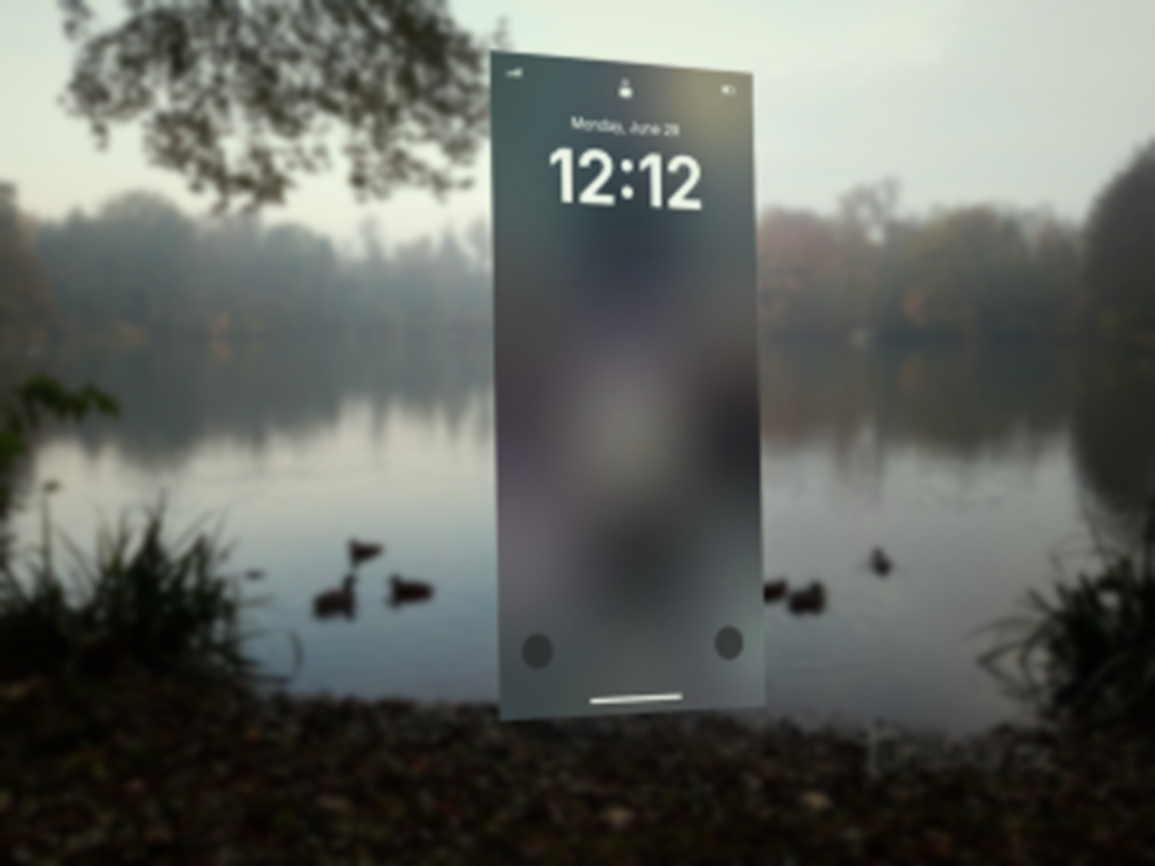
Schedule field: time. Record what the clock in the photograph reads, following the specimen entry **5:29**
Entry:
**12:12**
